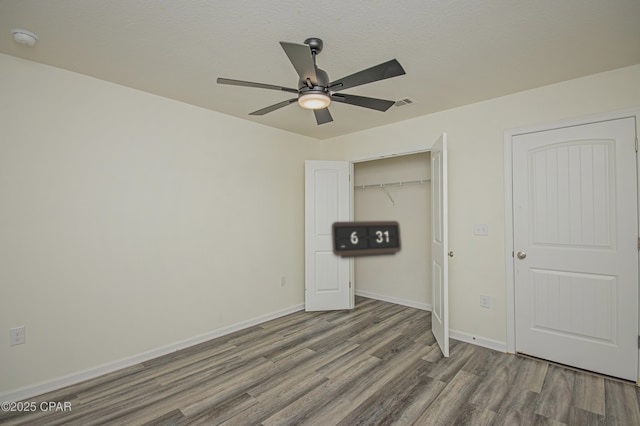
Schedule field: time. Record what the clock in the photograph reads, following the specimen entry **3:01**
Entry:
**6:31**
